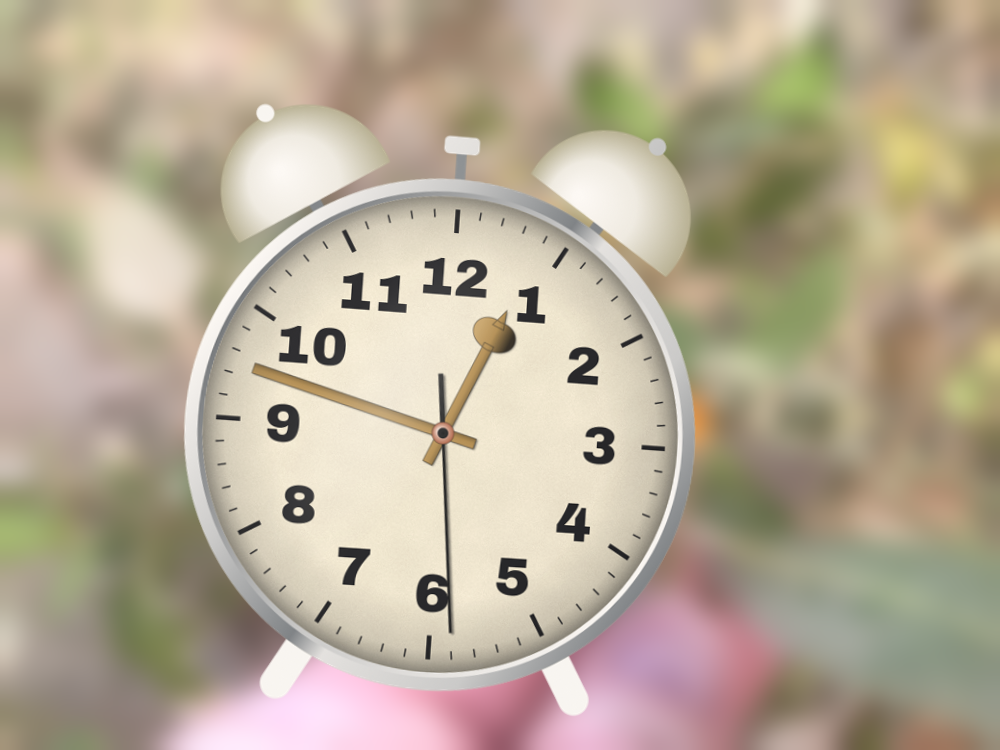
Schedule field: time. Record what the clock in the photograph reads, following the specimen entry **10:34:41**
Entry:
**12:47:29**
